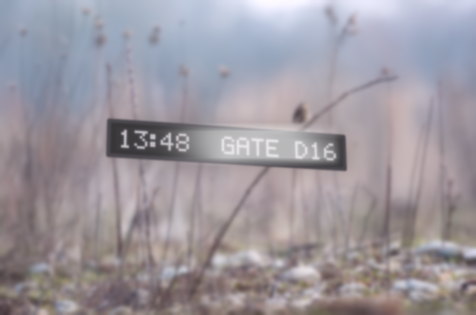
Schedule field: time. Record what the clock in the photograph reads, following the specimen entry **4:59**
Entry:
**13:48**
